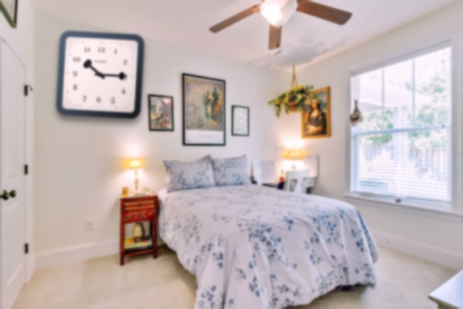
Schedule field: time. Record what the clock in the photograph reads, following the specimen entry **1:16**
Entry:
**10:15**
